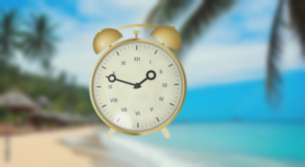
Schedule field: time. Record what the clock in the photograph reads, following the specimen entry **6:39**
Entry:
**1:48**
